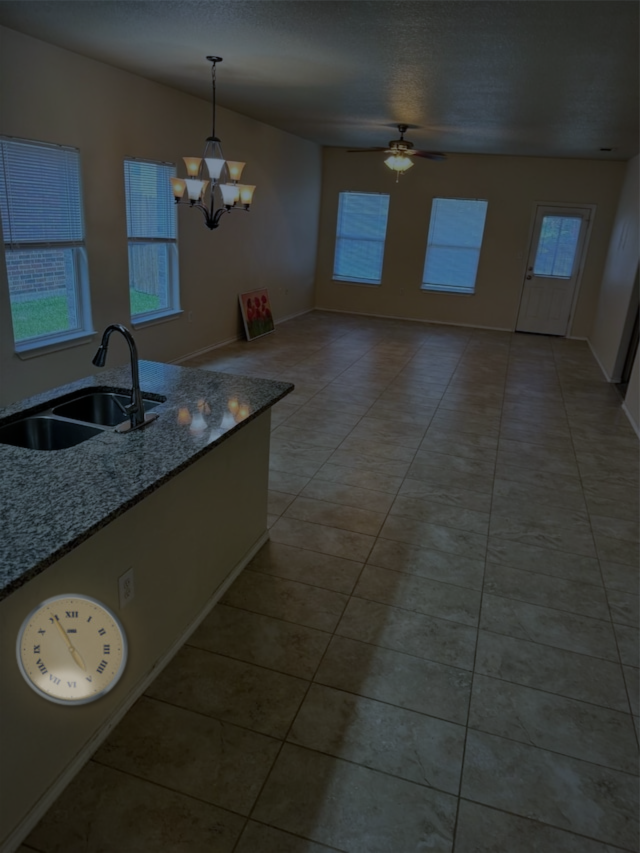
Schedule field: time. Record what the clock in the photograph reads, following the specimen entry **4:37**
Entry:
**4:55**
